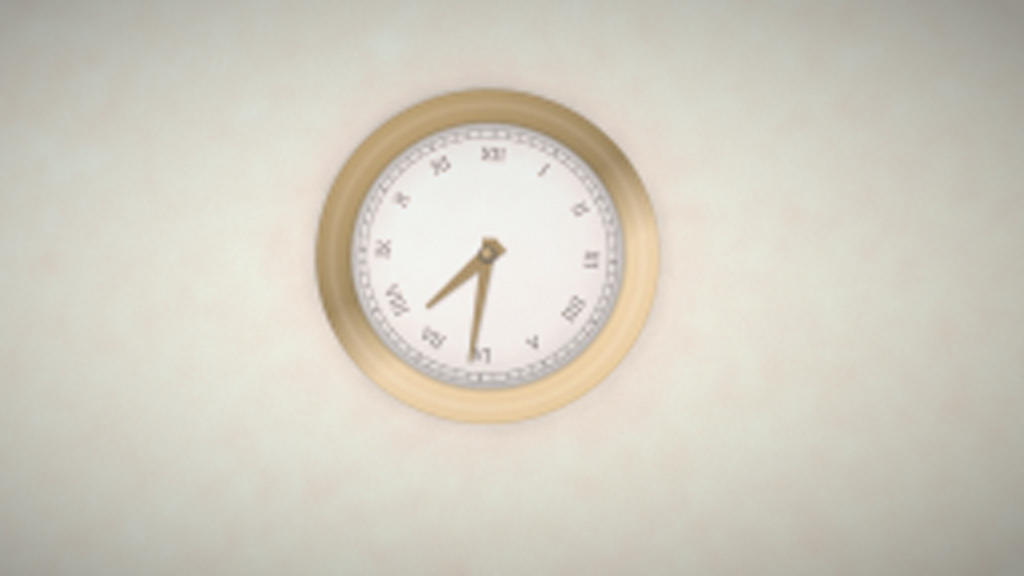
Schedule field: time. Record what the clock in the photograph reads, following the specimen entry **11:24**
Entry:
**7:31**
